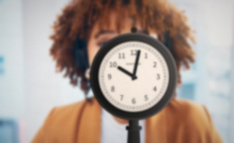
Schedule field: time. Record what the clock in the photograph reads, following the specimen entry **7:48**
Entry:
**10:02**
